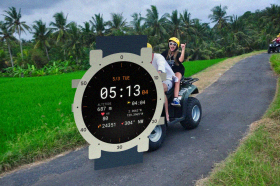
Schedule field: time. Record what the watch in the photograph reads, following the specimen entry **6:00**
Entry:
**5:13**
